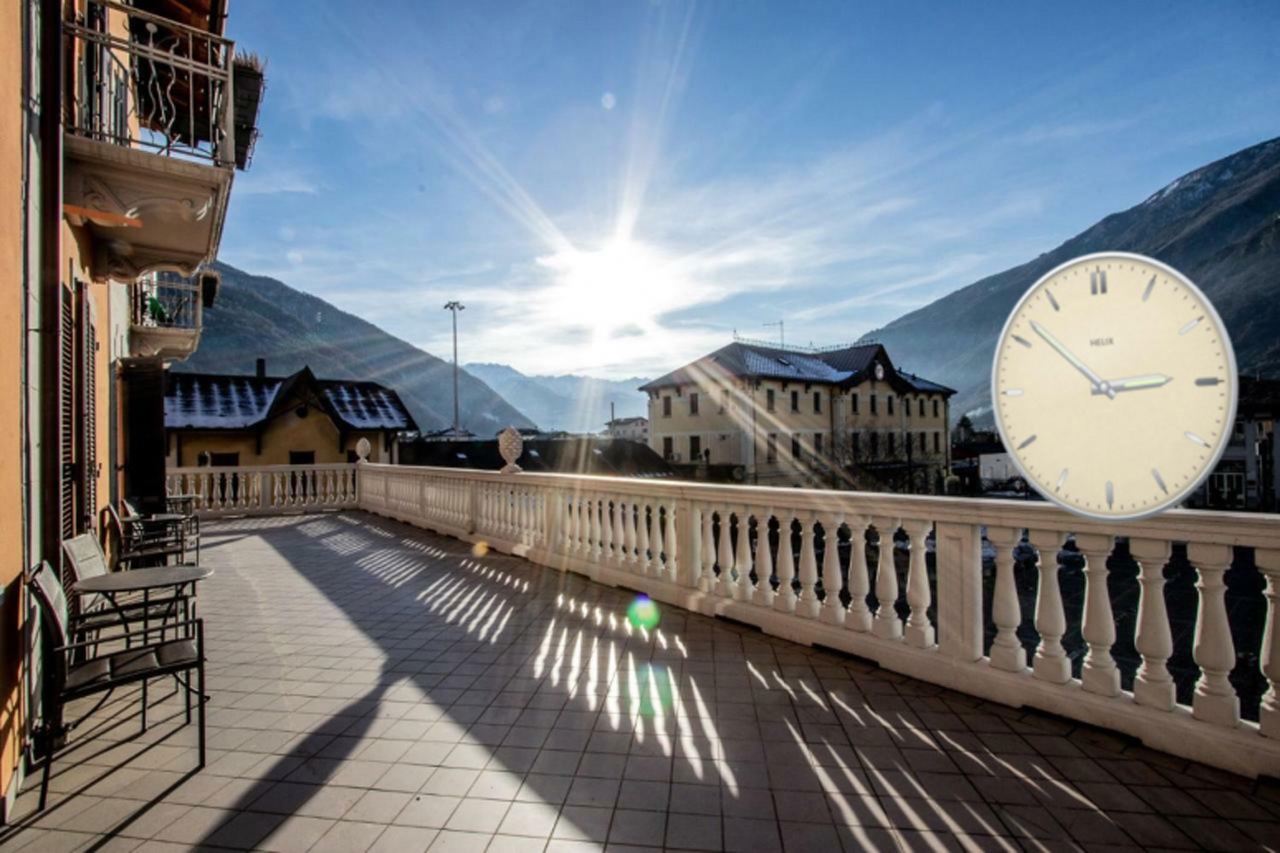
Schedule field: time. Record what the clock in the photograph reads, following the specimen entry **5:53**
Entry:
**2:52**
